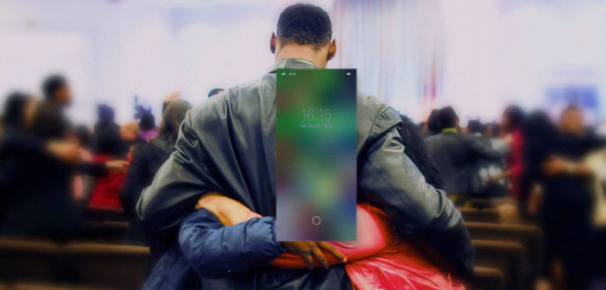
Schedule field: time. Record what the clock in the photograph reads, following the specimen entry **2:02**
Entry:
**16:15**
